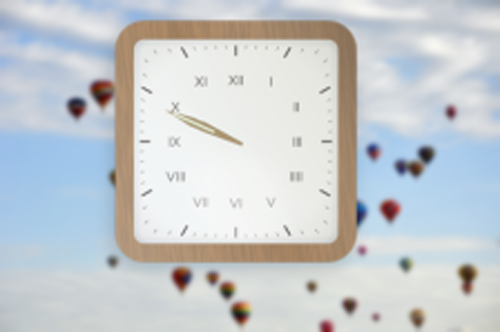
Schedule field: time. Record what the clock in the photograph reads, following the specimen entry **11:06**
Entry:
**9:49**
